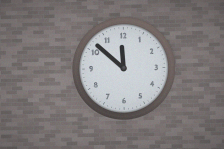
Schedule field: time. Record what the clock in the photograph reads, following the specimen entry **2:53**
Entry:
**11:52**
